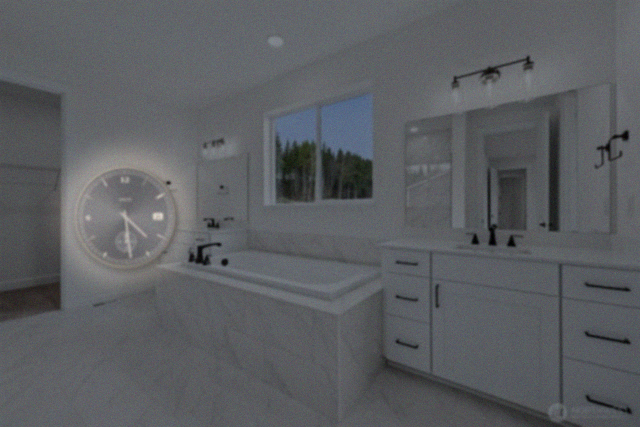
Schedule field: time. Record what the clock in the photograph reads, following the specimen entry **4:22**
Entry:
**4:29**
